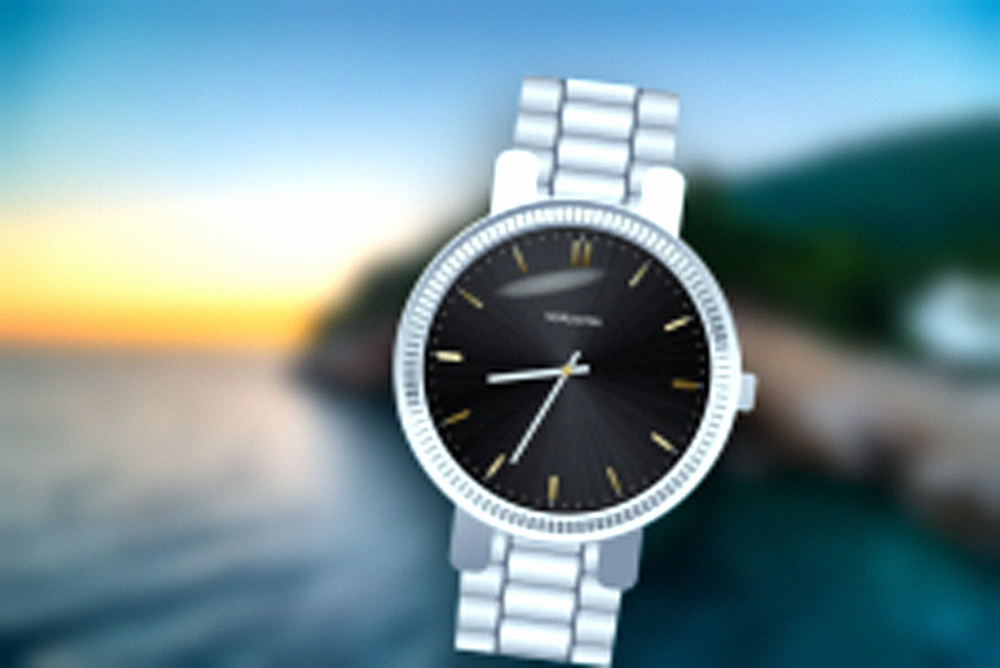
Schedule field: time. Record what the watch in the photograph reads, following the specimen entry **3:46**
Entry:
**8:34**
